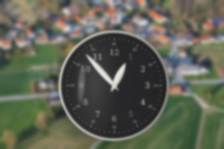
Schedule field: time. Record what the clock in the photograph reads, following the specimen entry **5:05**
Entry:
**12:53**
